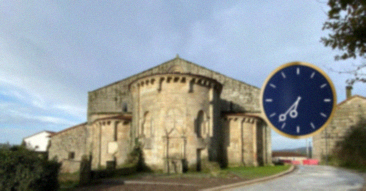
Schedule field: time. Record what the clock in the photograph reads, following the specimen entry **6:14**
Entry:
**6:37**
